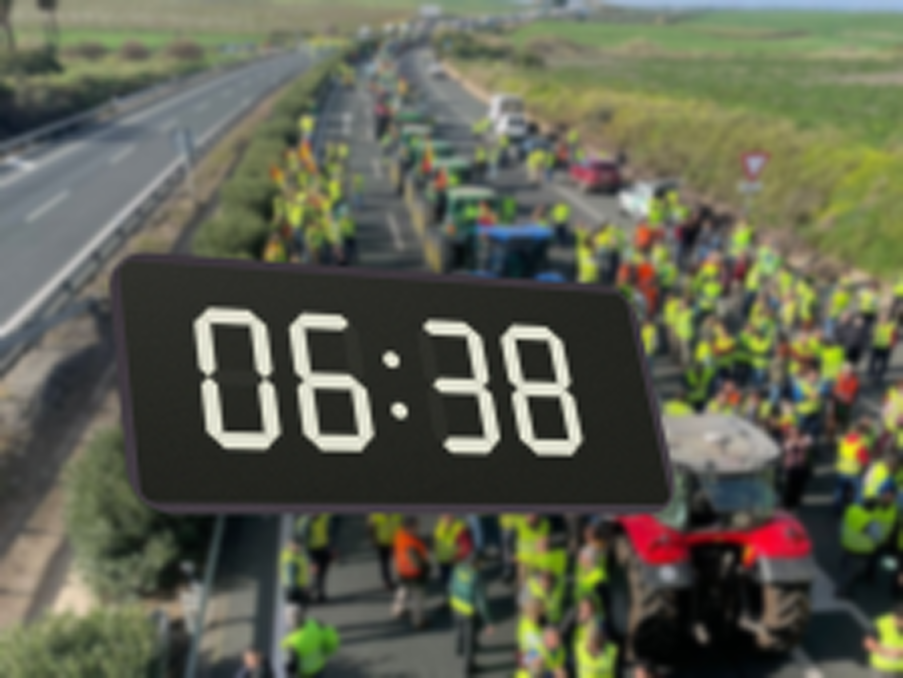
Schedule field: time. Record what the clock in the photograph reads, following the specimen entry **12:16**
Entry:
**6:38**
